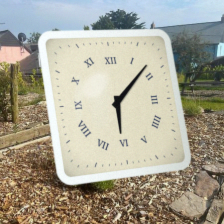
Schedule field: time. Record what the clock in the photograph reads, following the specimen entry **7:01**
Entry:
**6:08**
